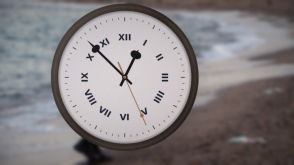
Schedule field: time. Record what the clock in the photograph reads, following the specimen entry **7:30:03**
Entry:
**12:52:26**
